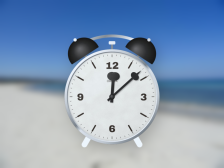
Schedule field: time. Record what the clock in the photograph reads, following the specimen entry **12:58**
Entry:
**12:08**
